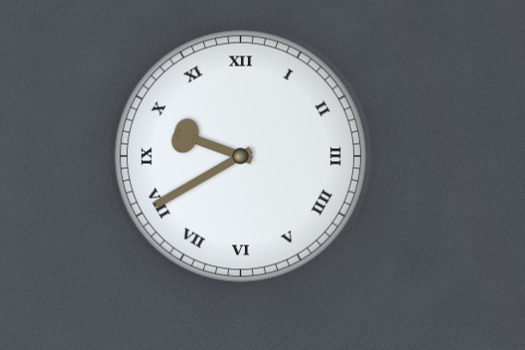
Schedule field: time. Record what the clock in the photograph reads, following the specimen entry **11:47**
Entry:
**9:40**
